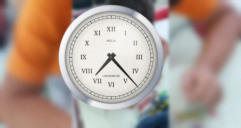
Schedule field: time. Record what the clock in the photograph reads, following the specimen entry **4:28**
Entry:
**7:23**
